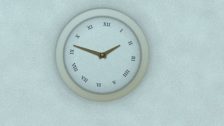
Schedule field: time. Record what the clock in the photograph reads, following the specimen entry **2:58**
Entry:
**1:47**
